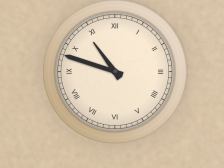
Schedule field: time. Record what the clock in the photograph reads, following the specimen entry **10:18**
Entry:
**10:48**
